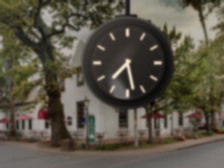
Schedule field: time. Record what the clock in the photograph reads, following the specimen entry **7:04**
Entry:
**7:28**
